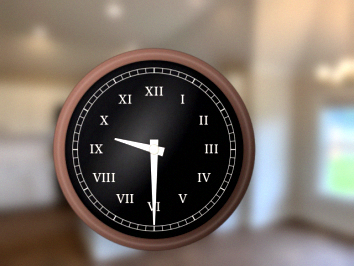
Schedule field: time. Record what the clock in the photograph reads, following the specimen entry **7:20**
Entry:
**9:30**
